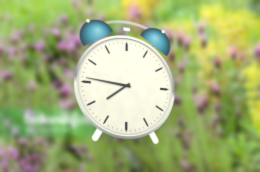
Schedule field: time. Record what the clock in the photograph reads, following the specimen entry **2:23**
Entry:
**7:46**
